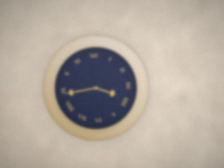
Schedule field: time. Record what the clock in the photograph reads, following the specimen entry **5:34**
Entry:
**3:44**
